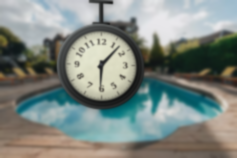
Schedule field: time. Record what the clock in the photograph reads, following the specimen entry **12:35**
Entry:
**6:07**
